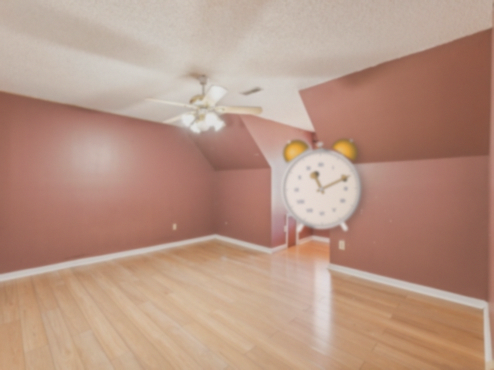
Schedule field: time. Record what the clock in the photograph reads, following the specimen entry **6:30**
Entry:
**11:11**
